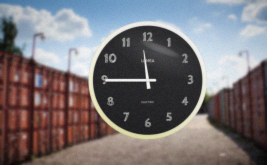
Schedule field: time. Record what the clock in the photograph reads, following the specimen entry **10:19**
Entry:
**11:45**
